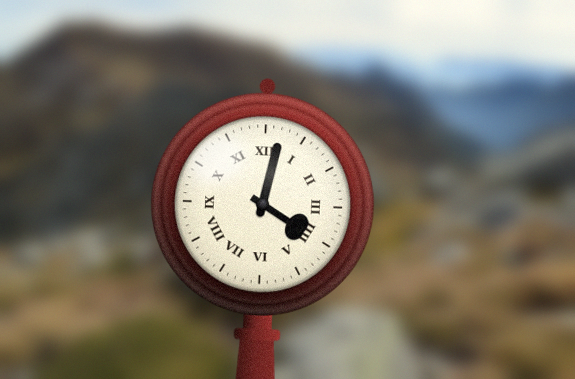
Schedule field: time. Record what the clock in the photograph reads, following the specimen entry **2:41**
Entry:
**4:02**
